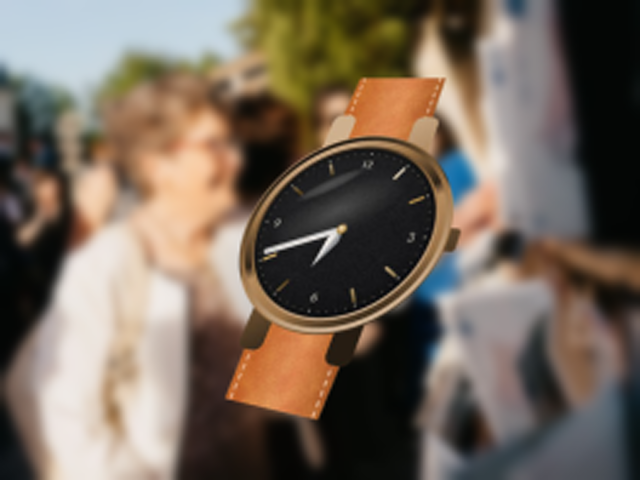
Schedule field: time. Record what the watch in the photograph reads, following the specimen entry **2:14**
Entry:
**6:41**
